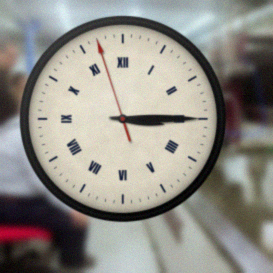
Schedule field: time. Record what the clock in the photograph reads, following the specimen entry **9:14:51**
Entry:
**3:14:57**
